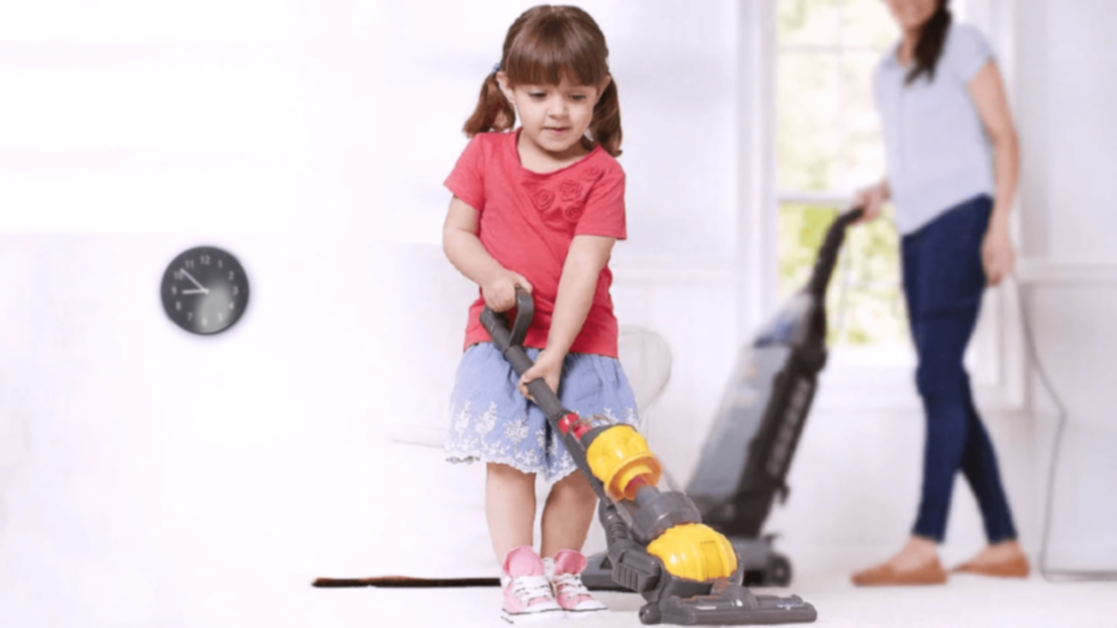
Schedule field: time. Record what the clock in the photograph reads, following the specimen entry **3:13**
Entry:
**8:52**
